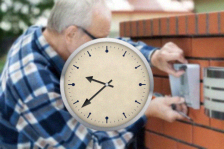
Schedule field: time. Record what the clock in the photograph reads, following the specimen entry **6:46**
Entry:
**9:38**
